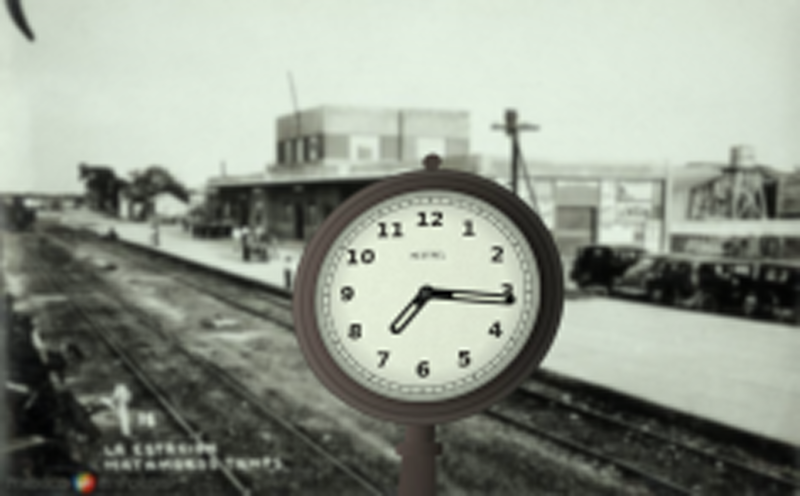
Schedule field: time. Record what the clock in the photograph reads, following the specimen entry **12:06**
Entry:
**7:16**
